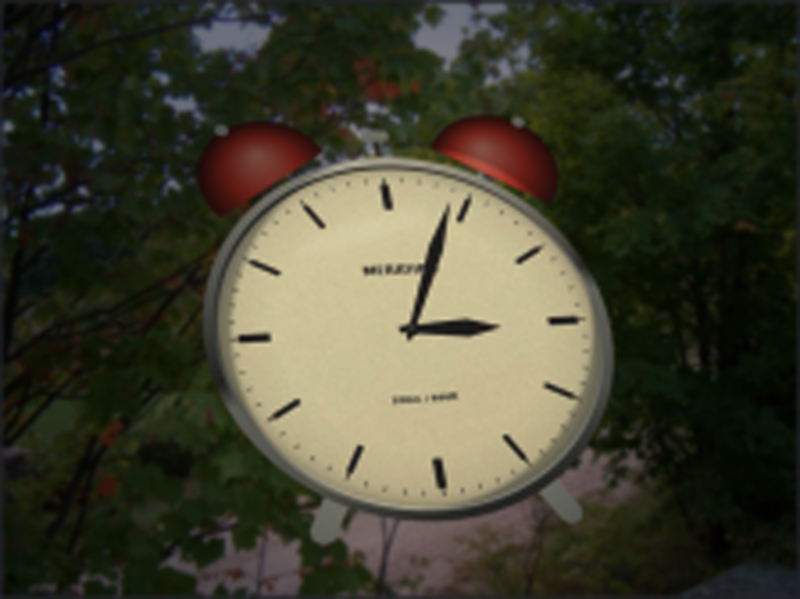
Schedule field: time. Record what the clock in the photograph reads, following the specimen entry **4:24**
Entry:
**3:04**
